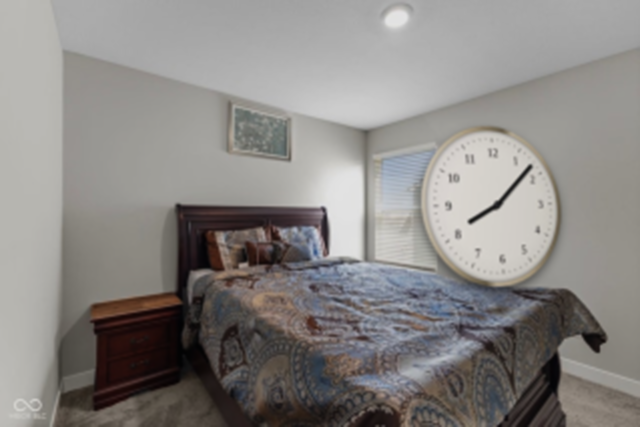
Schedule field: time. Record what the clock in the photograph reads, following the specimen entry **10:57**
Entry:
**8:08**
